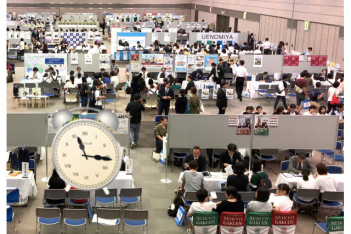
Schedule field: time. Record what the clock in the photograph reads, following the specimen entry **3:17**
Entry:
**11:16**
